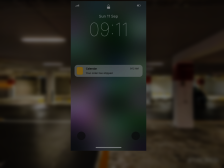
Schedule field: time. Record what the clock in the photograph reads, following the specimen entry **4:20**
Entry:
**9:11**
